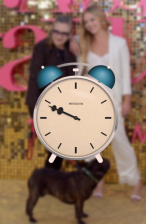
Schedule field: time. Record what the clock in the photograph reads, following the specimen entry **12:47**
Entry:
**9:49**
